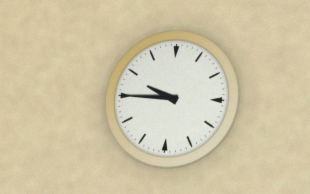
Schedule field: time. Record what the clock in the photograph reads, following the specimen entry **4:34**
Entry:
**9:45**
